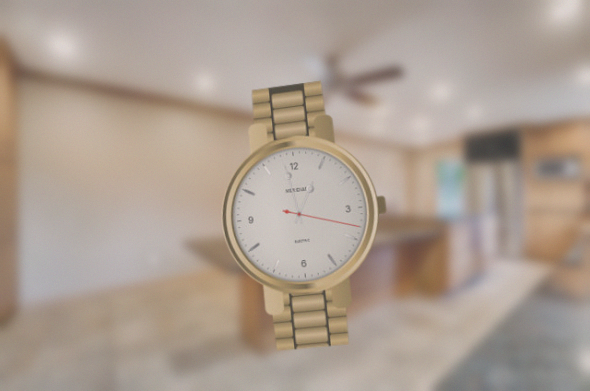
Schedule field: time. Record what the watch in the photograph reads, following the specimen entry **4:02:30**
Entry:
**12:58:18**
